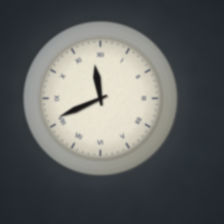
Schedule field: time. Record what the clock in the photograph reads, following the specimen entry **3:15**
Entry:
**11:41**
